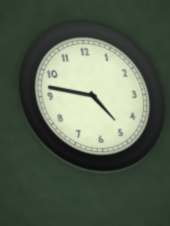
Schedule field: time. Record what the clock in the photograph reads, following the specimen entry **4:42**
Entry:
**4:47**
